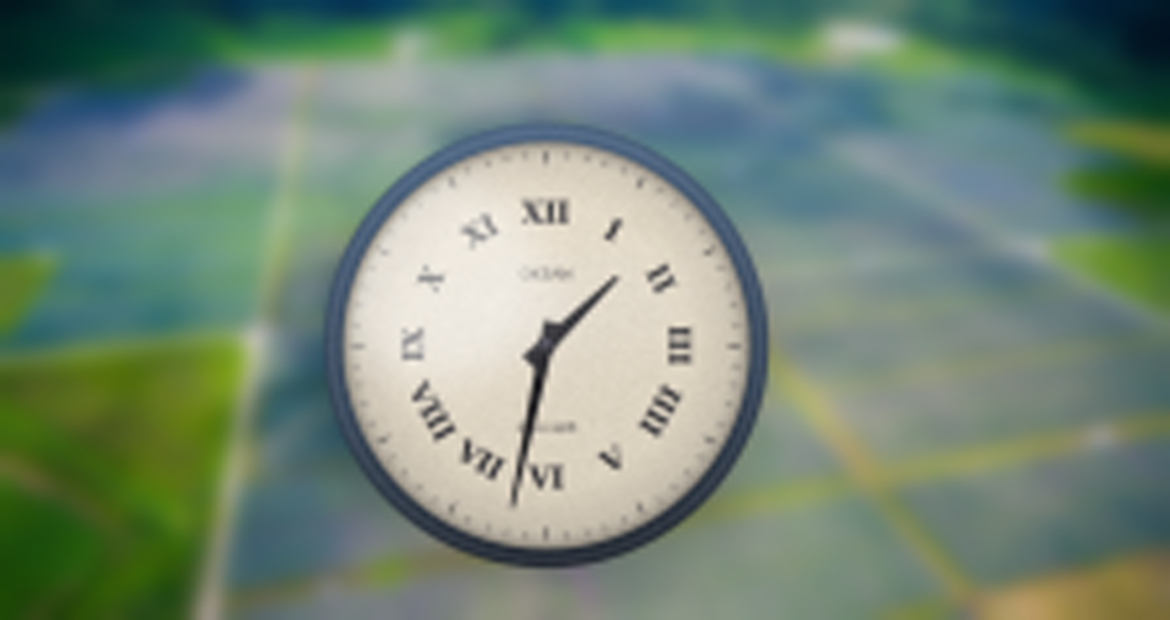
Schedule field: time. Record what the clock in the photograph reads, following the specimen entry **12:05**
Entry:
**1:32**
